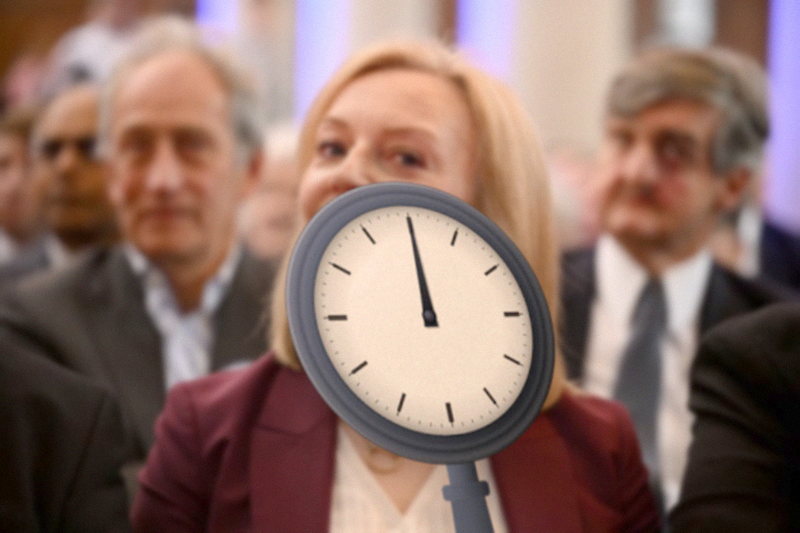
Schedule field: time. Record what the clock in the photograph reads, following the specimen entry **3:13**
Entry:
**12:00**
